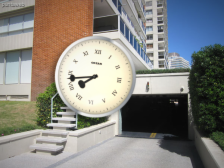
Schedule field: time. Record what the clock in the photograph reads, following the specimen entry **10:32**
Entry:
**7:43**
